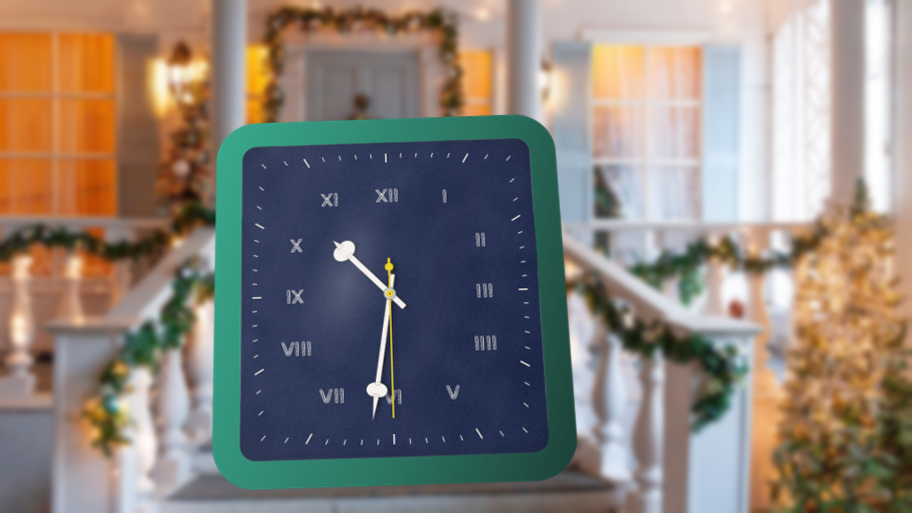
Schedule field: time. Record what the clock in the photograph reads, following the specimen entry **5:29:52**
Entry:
**10:31:30**
